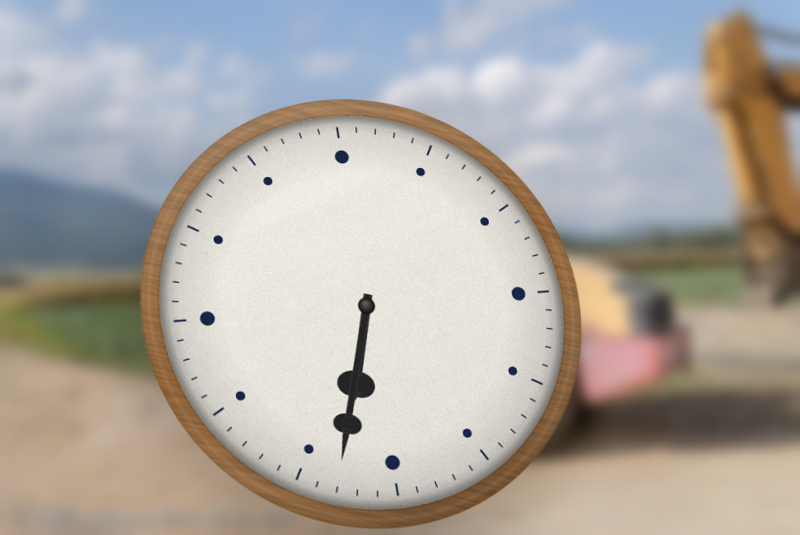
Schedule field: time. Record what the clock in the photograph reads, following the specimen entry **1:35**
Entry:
**6:33**
